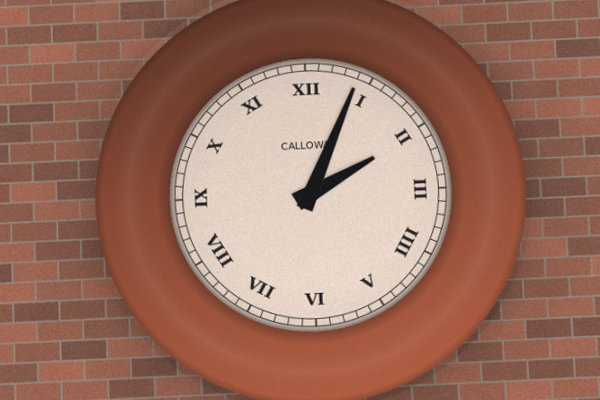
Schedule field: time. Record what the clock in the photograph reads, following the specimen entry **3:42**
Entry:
**2:04**
